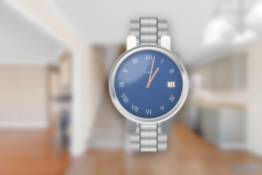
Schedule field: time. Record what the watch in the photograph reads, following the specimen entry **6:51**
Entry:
**1:02**
